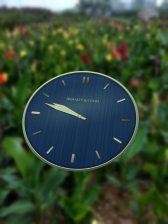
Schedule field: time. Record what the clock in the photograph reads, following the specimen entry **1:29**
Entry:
**9:48**
